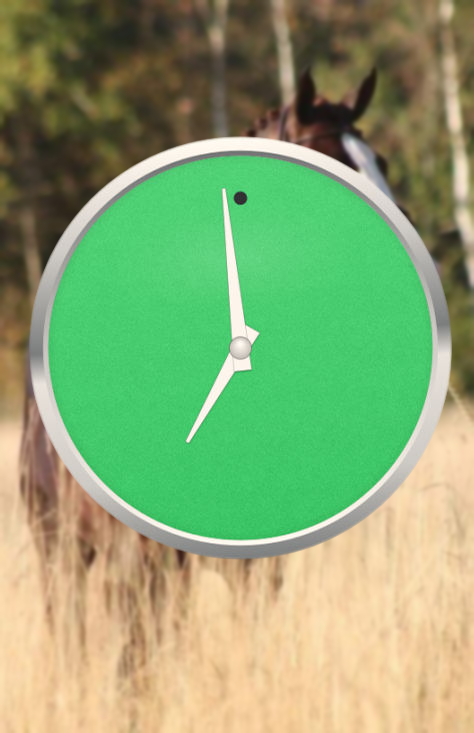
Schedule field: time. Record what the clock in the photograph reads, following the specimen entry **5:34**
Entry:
**6:59**
